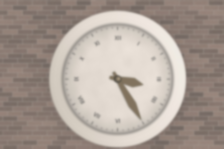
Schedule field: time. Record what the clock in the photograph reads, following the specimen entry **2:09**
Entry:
**3:25**
